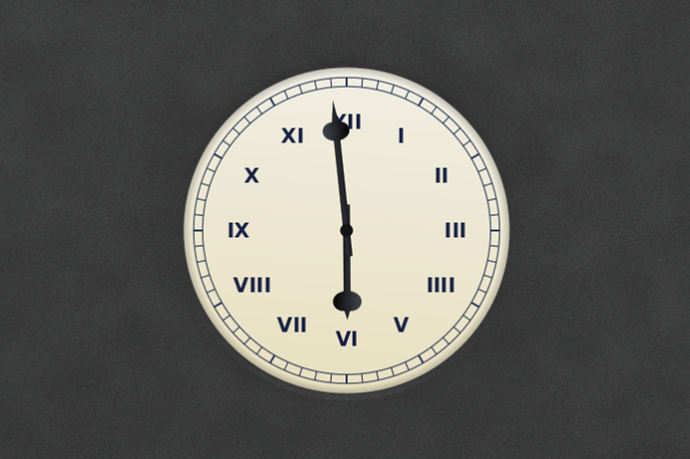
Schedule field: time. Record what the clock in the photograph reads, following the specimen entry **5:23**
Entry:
**5:59**
